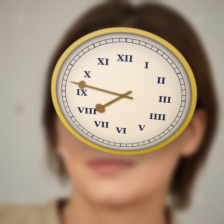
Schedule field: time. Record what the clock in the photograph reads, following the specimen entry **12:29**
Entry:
**7:47**
